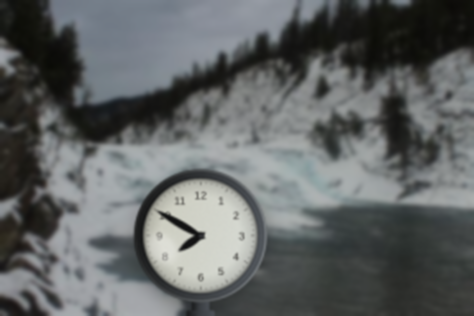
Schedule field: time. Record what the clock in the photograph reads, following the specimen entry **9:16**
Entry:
**7:50**
